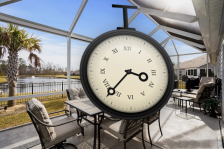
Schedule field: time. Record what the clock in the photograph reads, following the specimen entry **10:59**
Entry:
**3:37**
